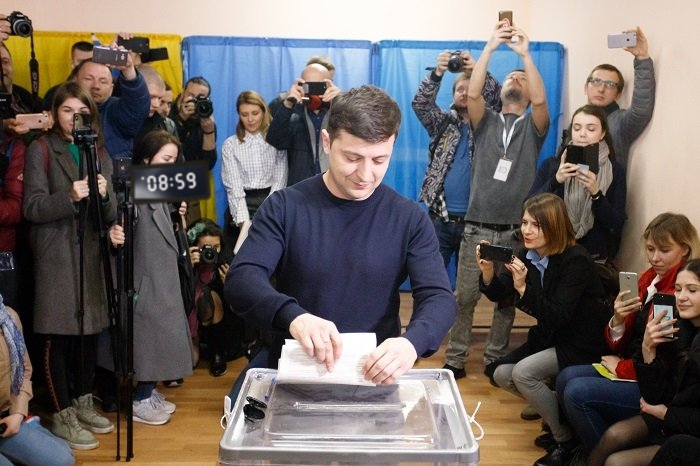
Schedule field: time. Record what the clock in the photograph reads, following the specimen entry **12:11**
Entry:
**8:59**
